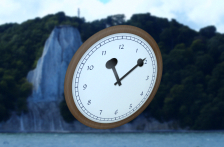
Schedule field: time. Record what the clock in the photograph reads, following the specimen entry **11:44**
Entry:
**11:09**
